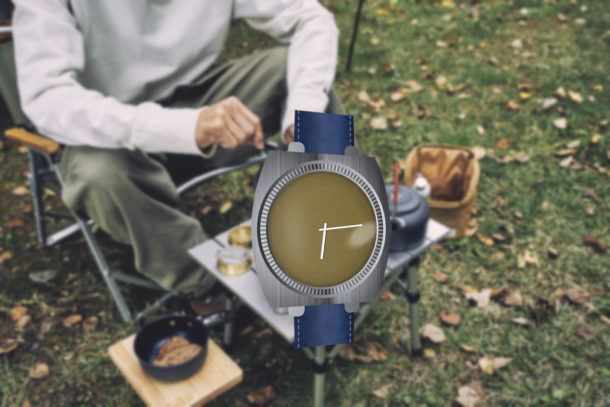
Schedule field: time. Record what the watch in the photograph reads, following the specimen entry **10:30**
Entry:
**6:14**
